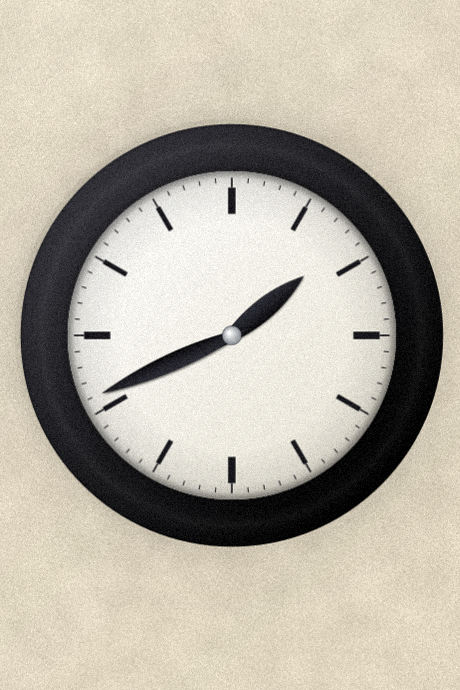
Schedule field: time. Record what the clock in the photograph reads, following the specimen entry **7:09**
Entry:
**1:41**
